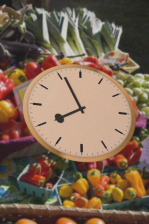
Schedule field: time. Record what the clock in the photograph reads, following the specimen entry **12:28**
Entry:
**7:56**
